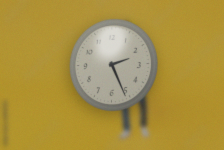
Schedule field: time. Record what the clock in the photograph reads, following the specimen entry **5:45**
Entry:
**2:26**
